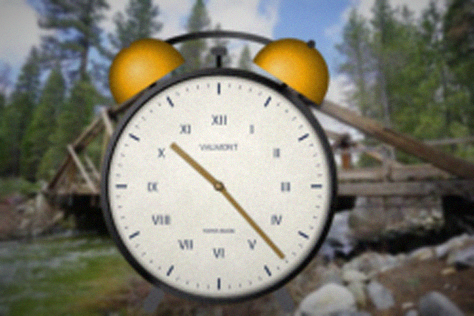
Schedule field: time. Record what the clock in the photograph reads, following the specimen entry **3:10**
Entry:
**10:23**
